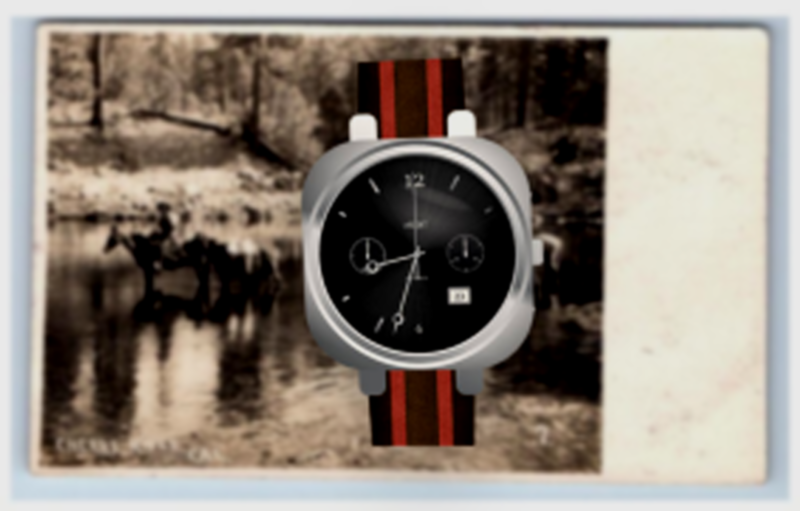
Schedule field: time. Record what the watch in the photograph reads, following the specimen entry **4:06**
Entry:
**8:33**
